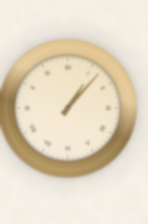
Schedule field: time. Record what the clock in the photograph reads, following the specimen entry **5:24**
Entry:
**1:07**
